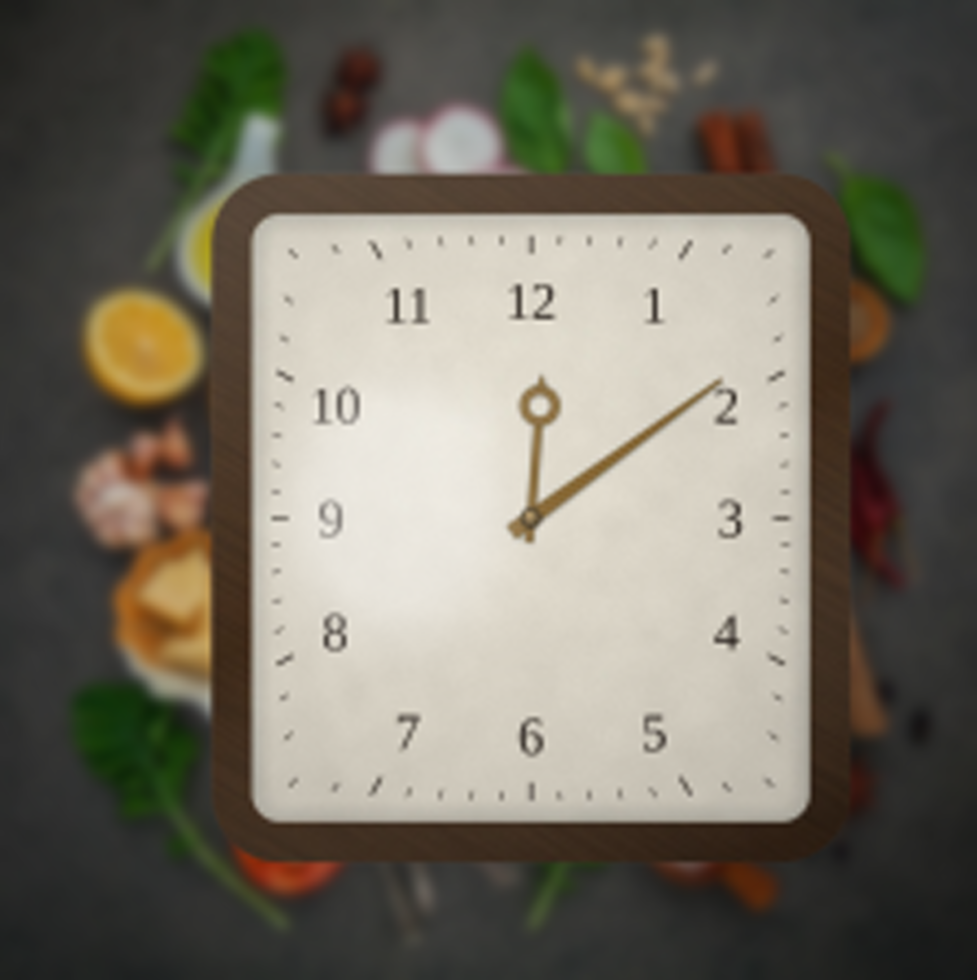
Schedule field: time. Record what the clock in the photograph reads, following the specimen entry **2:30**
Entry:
**12:09**
